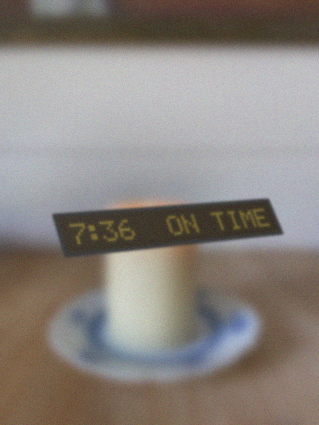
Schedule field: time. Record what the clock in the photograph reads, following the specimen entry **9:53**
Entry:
**7:36**
